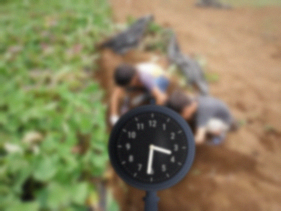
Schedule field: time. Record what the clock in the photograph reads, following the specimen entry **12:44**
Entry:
**3:31**
